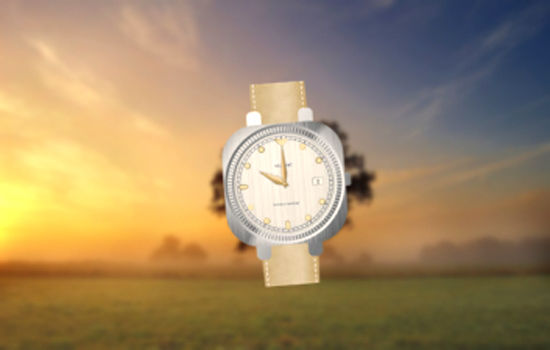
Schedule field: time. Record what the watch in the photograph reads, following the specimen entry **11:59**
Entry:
**10:00**
